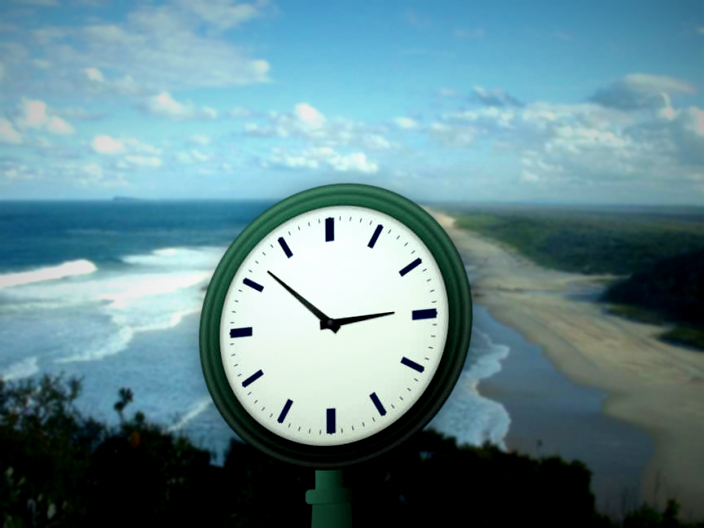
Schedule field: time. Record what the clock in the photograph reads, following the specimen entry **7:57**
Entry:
**2:52**
